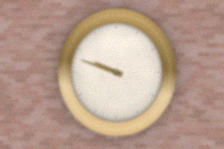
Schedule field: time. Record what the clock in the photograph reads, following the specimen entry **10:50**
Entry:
**9:48**
